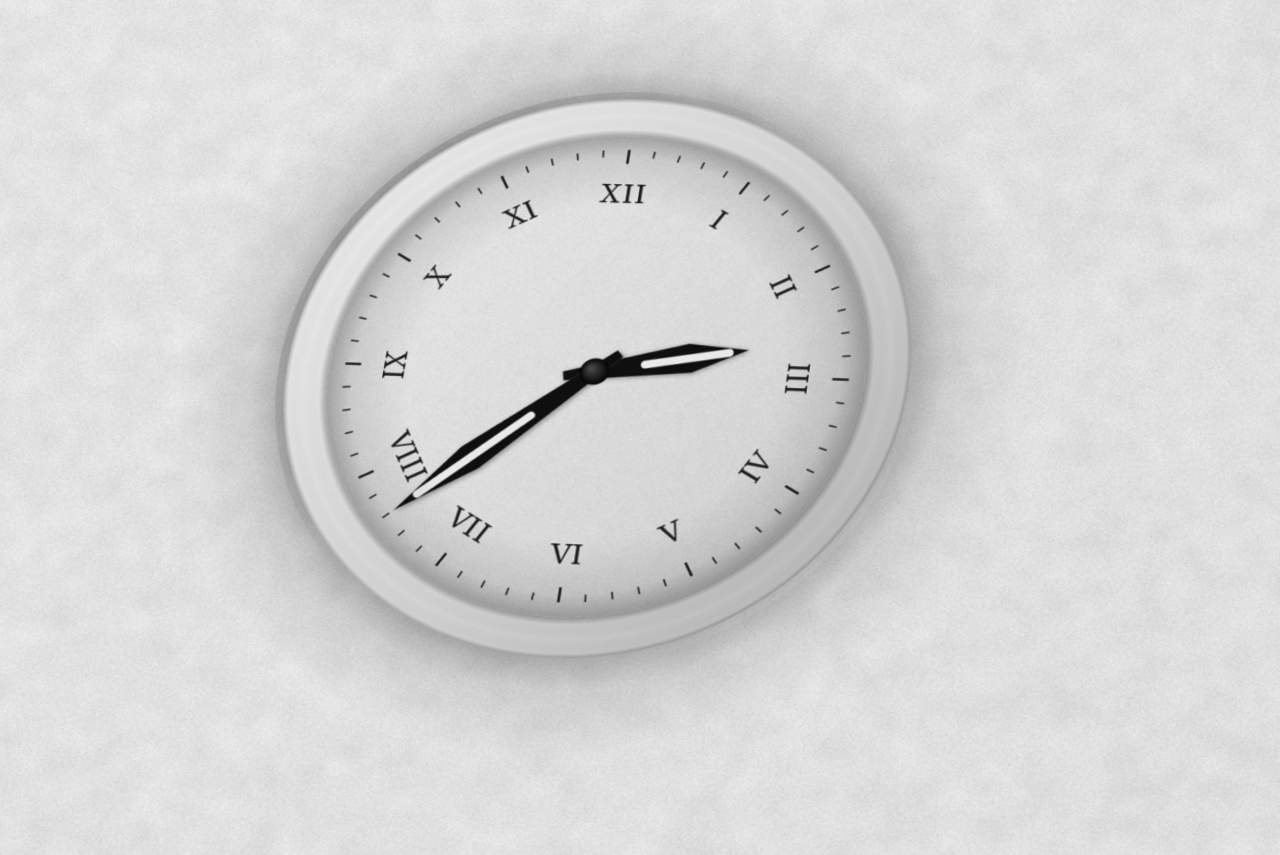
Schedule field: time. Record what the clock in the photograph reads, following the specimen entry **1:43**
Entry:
**2:38**
